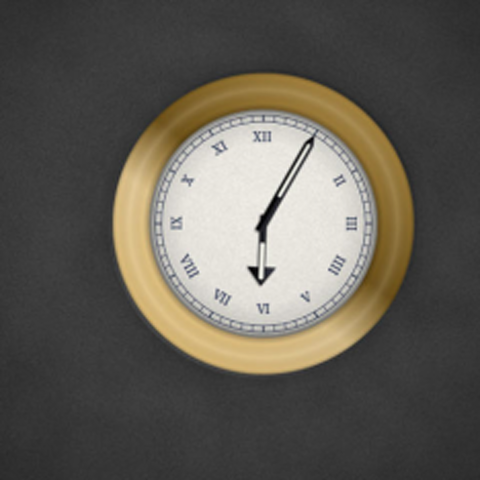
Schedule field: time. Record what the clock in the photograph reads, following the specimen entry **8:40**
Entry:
**6:05**
